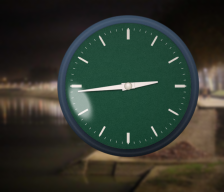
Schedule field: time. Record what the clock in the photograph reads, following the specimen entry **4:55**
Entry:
**2:44**
